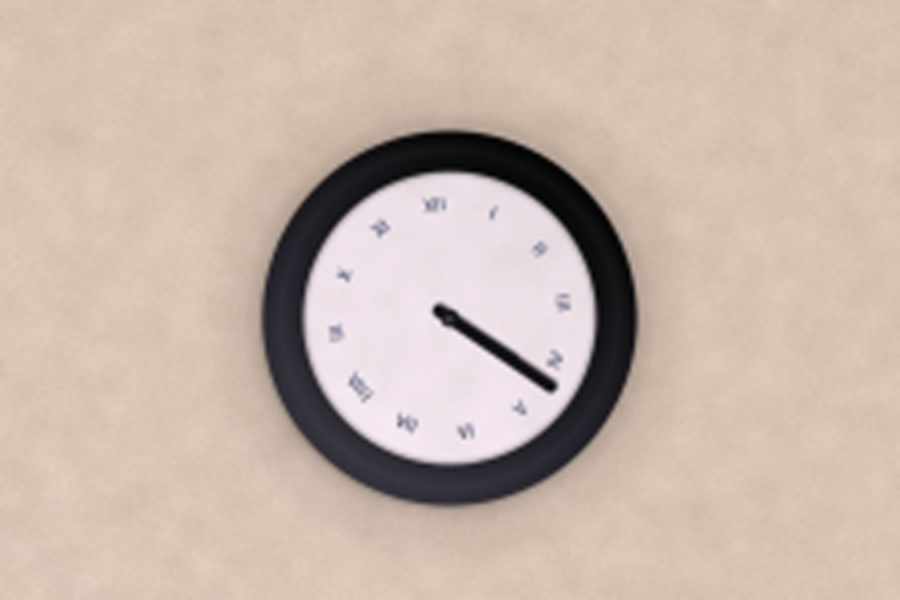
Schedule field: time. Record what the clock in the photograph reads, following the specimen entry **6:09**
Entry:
**4:22**
